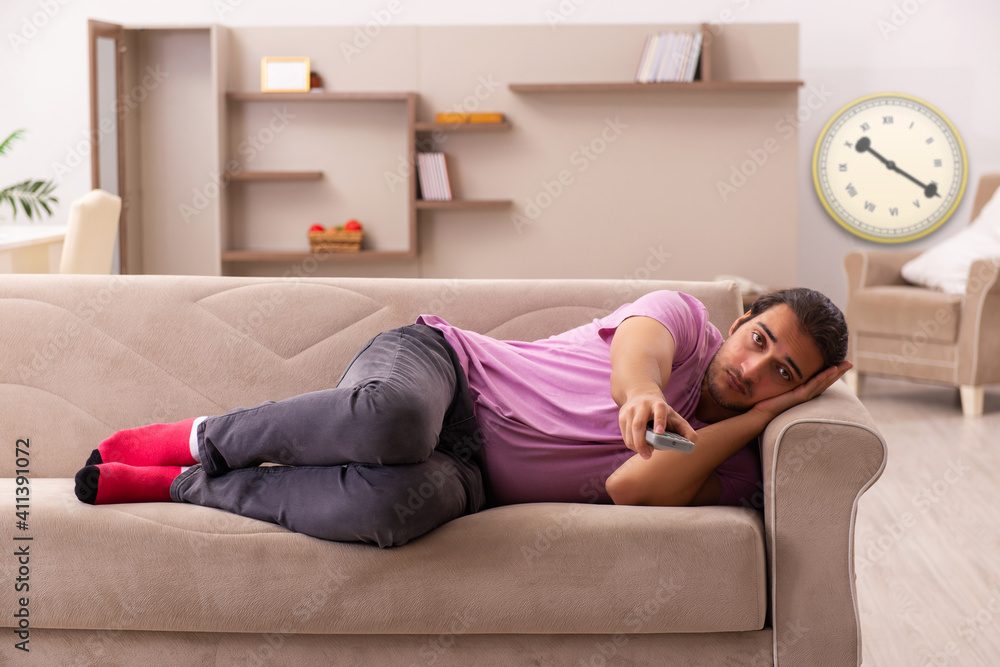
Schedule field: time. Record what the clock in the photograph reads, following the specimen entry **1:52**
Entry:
**10:21**
